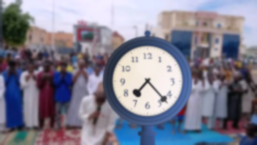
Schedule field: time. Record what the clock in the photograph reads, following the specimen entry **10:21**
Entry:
**7:23**
